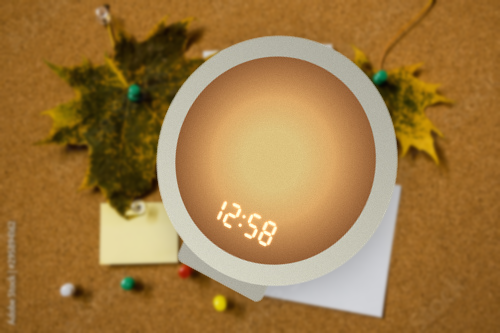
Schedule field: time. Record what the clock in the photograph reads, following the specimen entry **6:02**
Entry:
**12:58**
